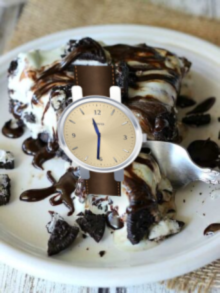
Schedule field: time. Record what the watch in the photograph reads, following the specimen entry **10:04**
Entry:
**11:31**
